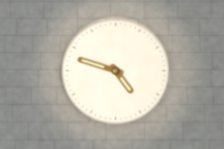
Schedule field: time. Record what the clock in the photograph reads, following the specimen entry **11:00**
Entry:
**4:48**
